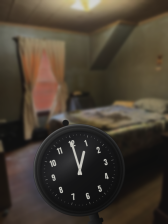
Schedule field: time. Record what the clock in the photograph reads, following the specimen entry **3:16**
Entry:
**1:00**
